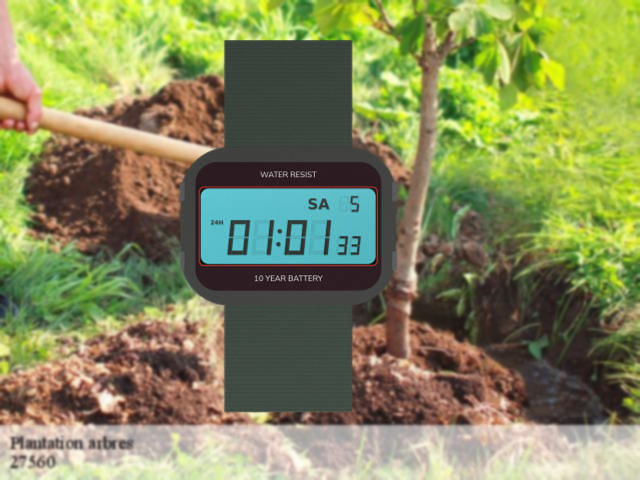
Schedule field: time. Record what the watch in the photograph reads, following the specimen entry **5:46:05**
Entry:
**1:01:33**
